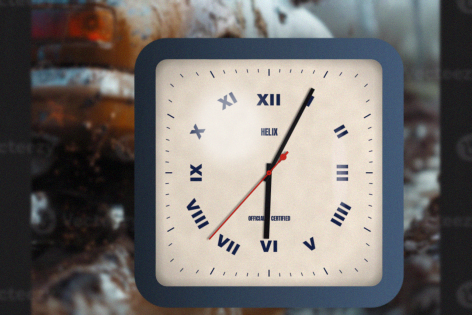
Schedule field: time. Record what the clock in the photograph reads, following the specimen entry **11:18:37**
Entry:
**6:04:37**
